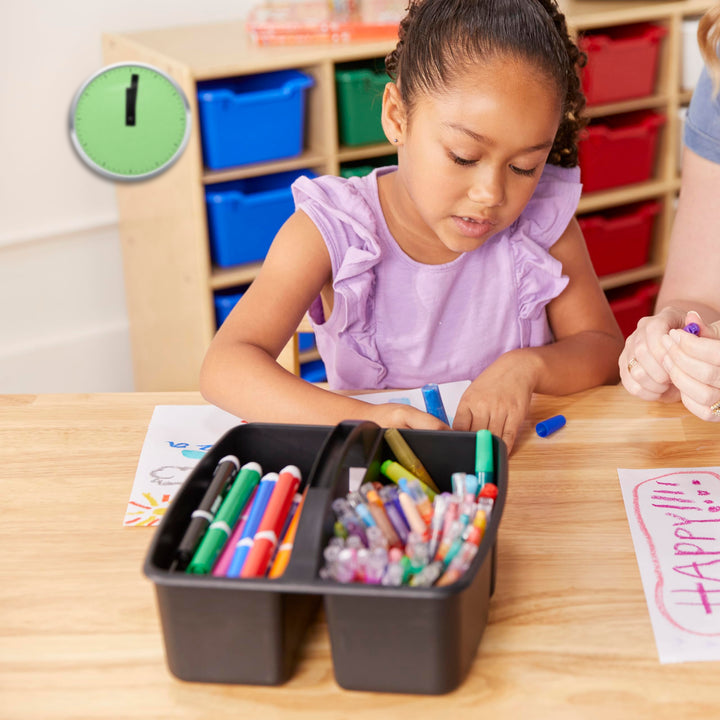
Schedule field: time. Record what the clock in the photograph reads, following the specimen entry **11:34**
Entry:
**12:01**
